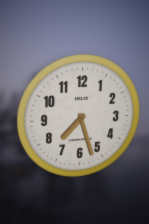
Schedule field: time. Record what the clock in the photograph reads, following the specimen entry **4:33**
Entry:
**7:27**
